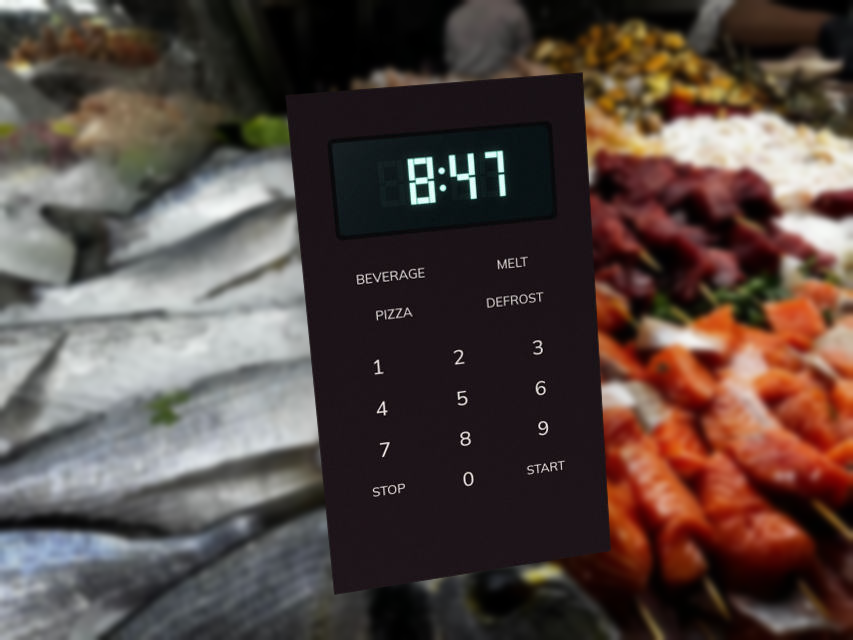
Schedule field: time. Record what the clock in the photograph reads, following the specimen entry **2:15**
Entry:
**8:47**
